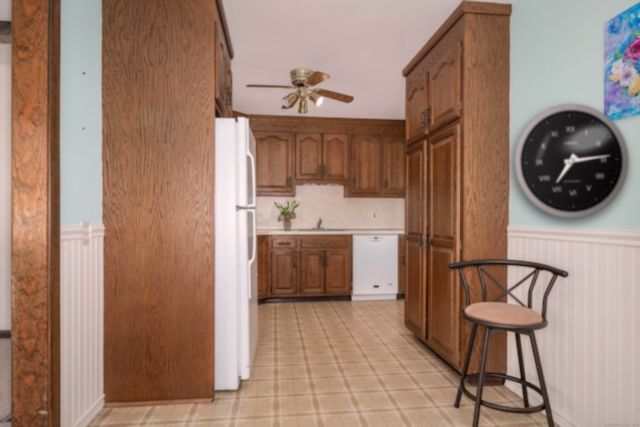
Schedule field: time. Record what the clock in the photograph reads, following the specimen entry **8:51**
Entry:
**7:14**
